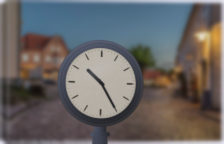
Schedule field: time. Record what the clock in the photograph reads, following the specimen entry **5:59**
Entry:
**10:25**
